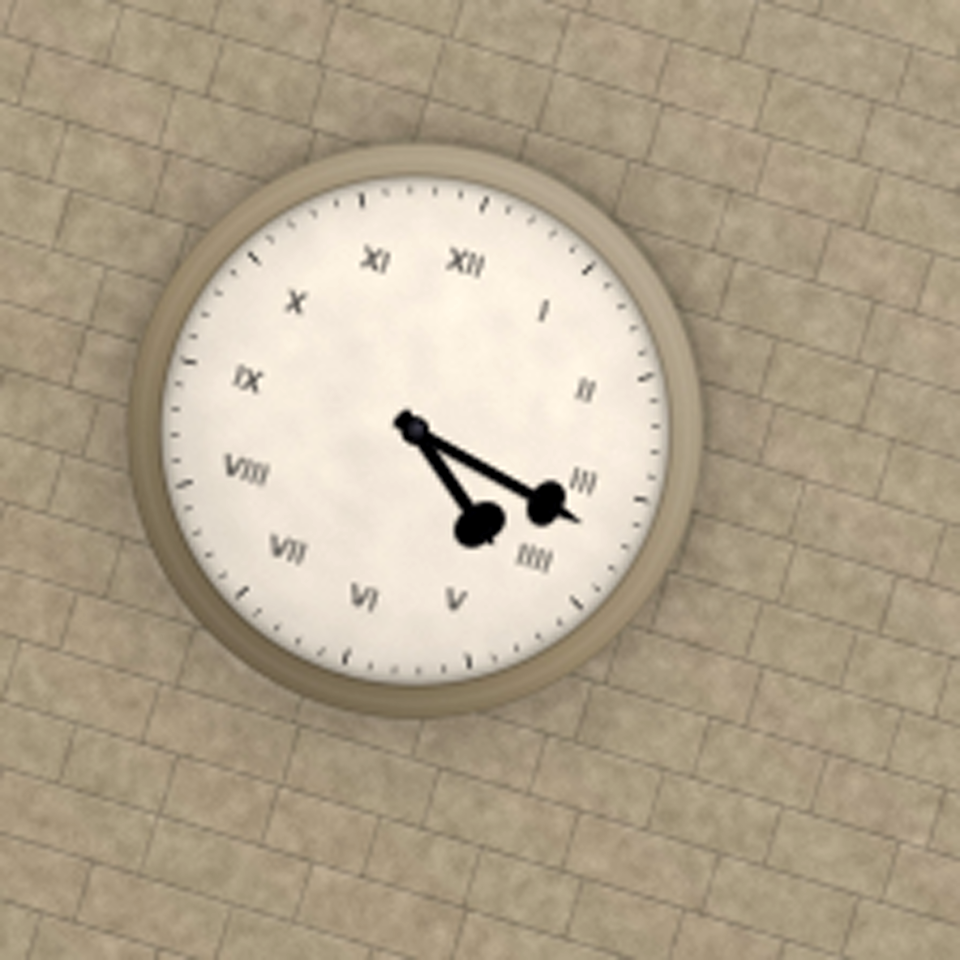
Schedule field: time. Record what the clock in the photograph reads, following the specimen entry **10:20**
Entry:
**4:17**
